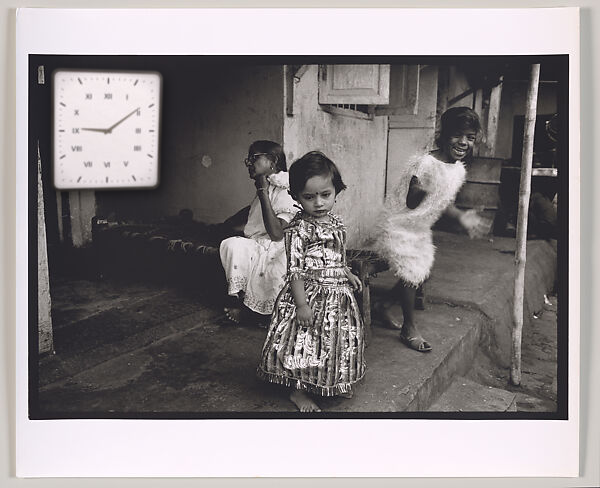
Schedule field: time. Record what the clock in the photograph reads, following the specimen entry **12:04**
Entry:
**9:09**
